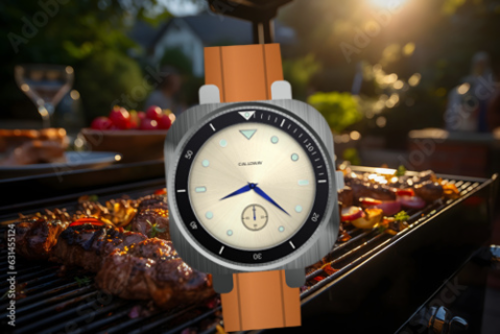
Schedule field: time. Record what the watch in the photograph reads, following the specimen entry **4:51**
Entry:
**8:22**
